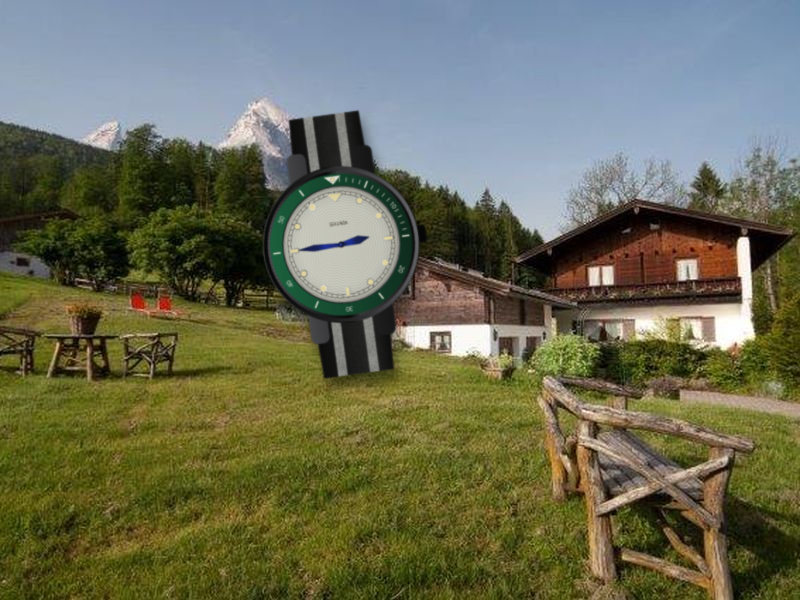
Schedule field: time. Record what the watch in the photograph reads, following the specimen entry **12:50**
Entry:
**2:45**
